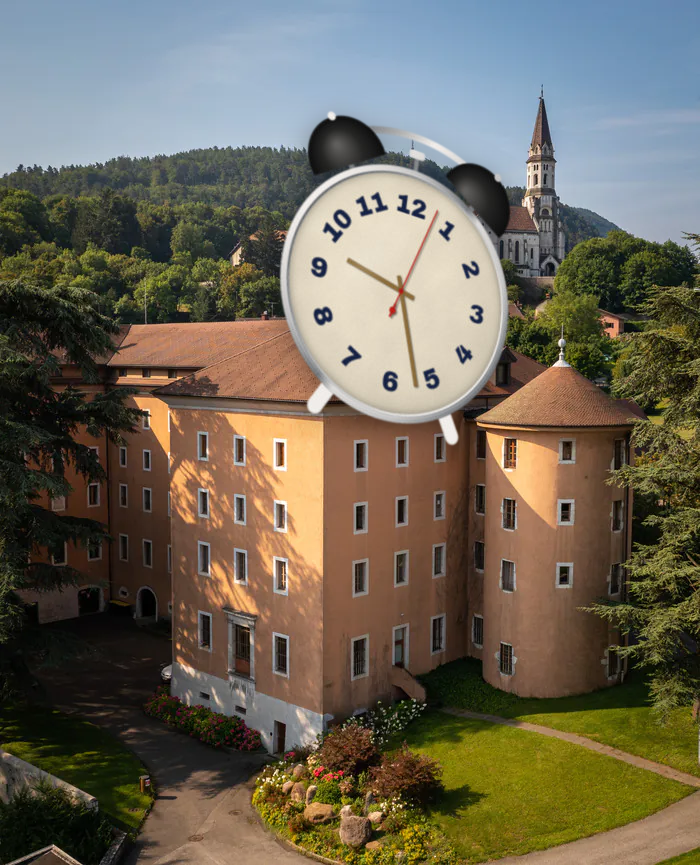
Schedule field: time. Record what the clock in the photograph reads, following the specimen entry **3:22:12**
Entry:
**9:27:03**
